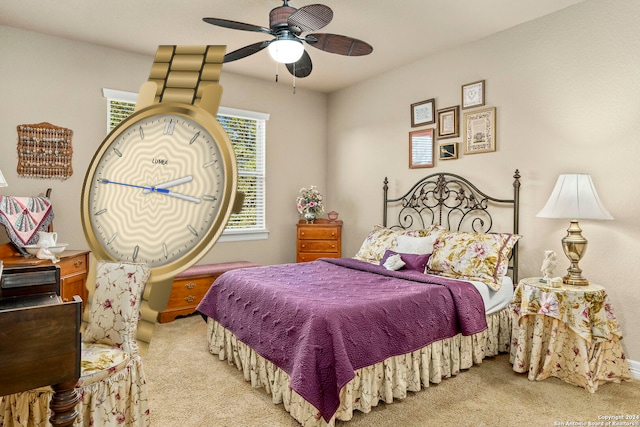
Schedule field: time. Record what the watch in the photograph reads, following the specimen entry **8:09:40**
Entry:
**2:15:45**
